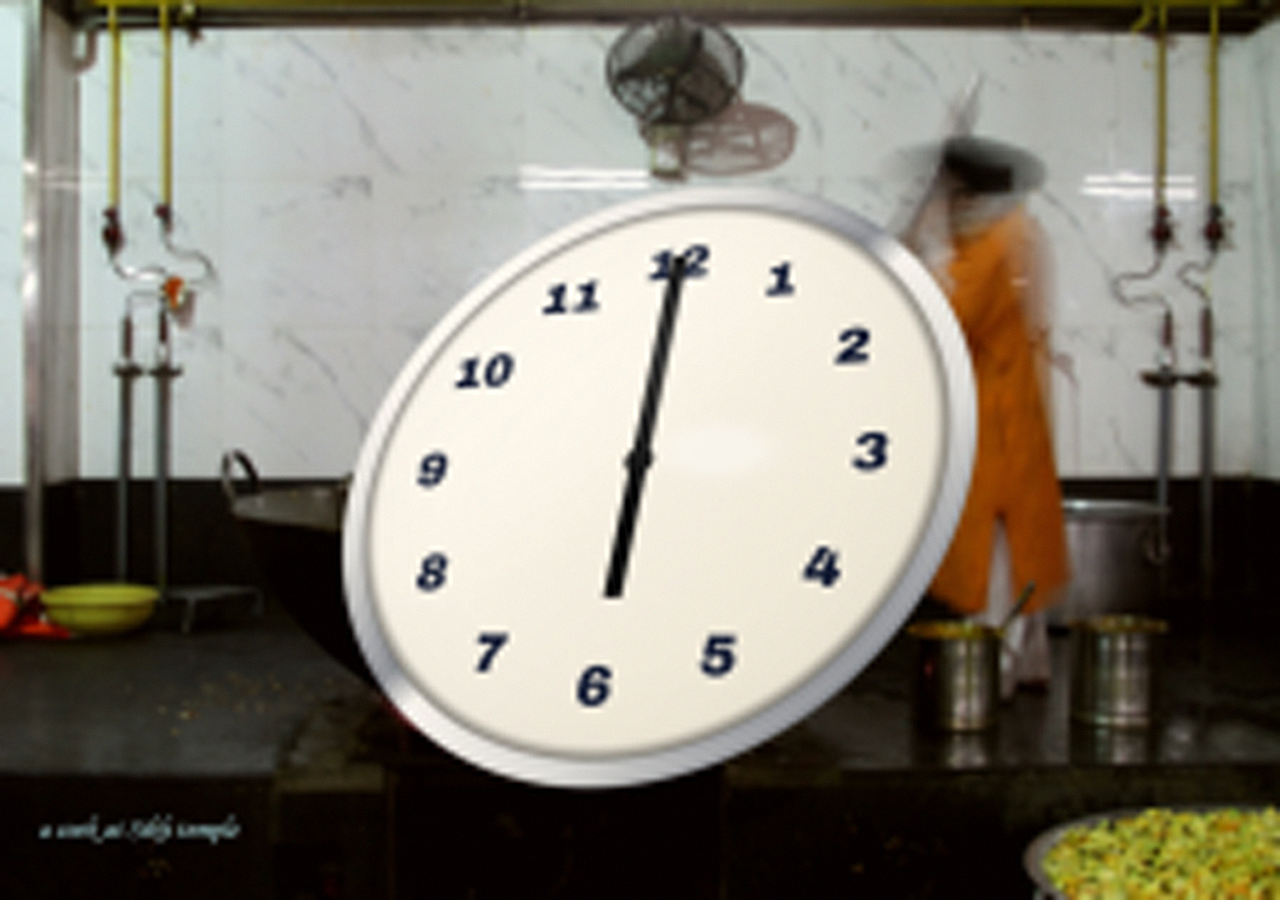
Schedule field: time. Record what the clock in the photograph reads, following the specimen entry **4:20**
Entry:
**6:00**
